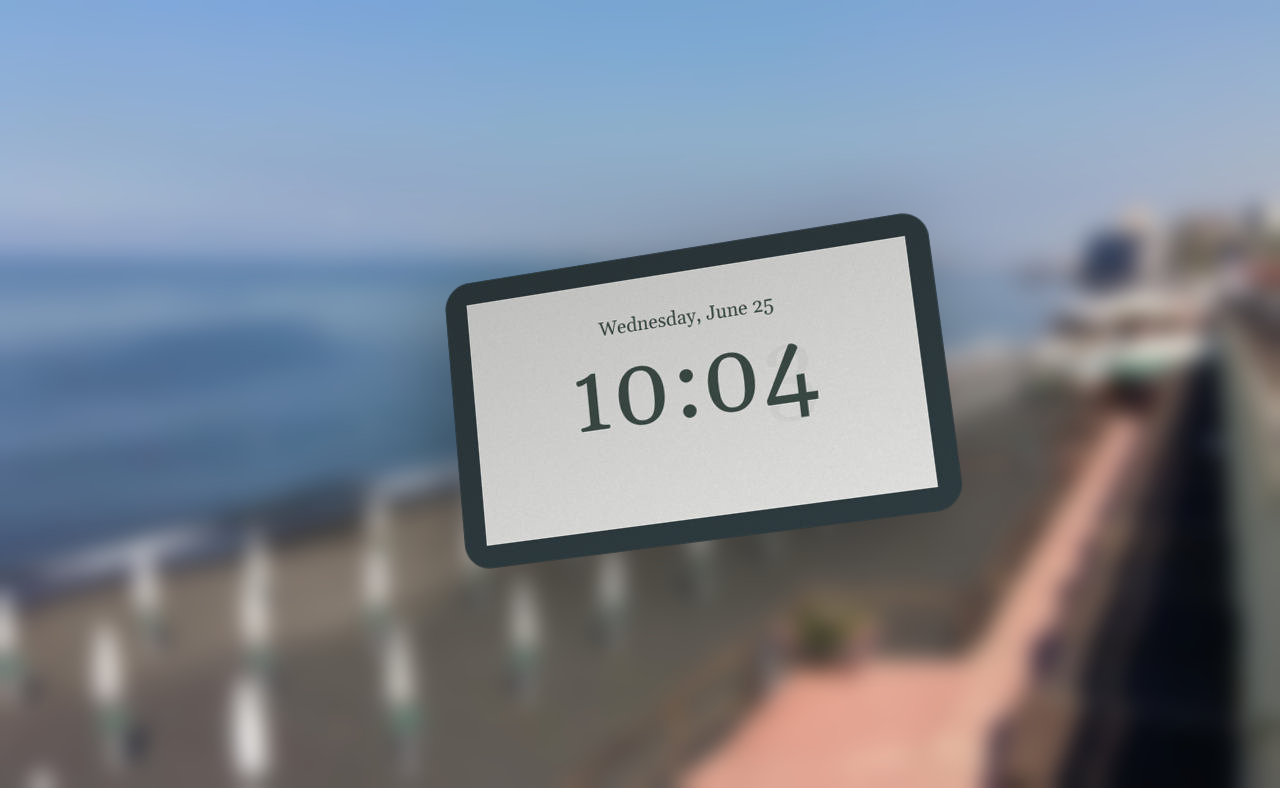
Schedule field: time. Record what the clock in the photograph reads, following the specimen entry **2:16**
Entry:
**10:04**
